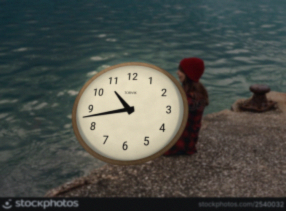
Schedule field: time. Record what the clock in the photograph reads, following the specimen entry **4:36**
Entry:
**10:43**
